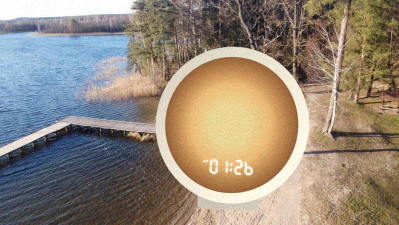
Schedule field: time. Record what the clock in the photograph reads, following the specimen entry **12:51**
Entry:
**1:26**
